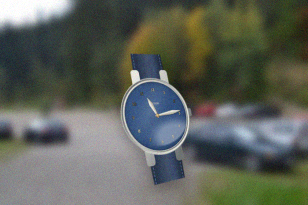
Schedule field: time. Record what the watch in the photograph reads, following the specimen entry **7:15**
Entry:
**11:14**
